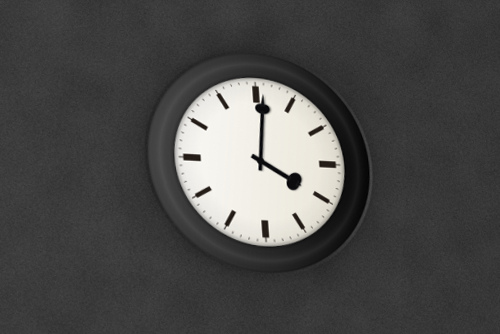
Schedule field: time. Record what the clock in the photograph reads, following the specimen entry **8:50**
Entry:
**4:01**
